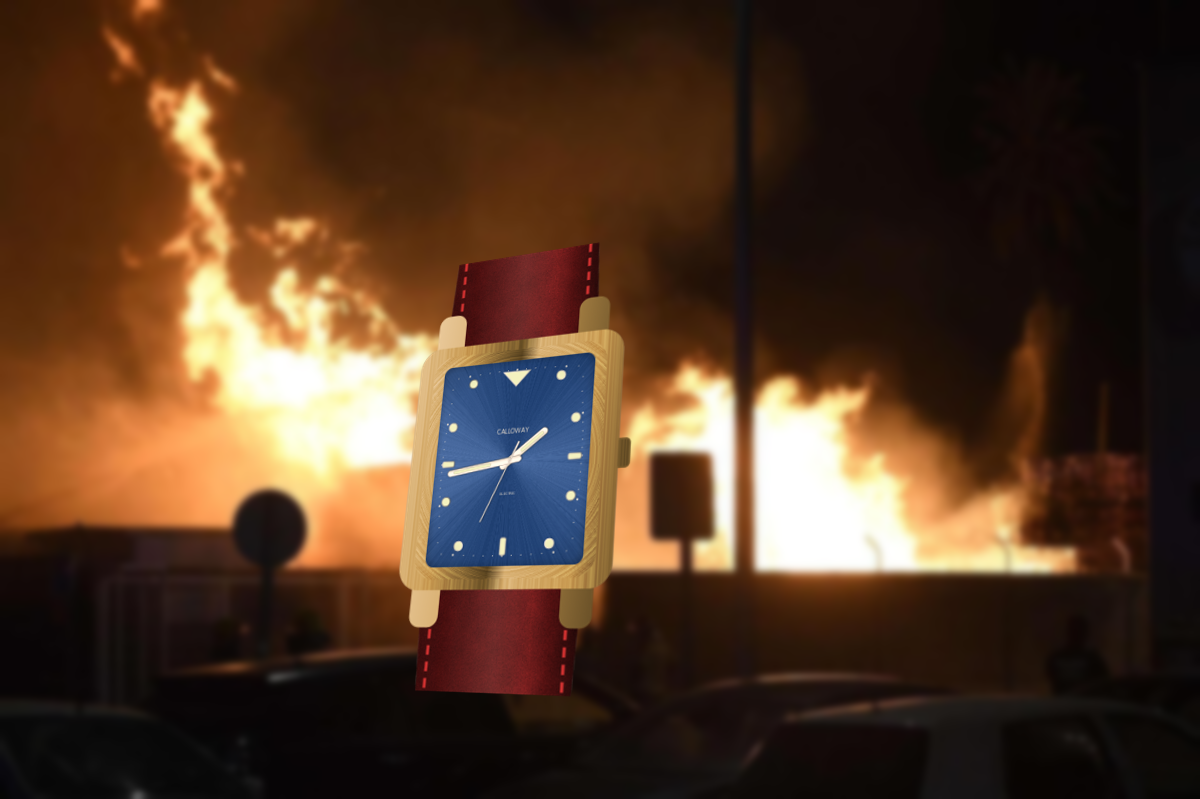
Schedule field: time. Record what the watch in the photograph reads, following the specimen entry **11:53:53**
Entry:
**1:43:34**
